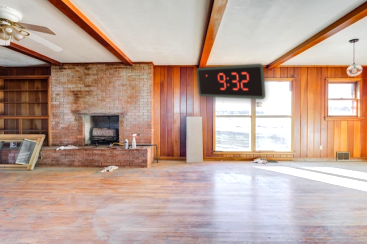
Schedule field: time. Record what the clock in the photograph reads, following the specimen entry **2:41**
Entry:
**9:32**
